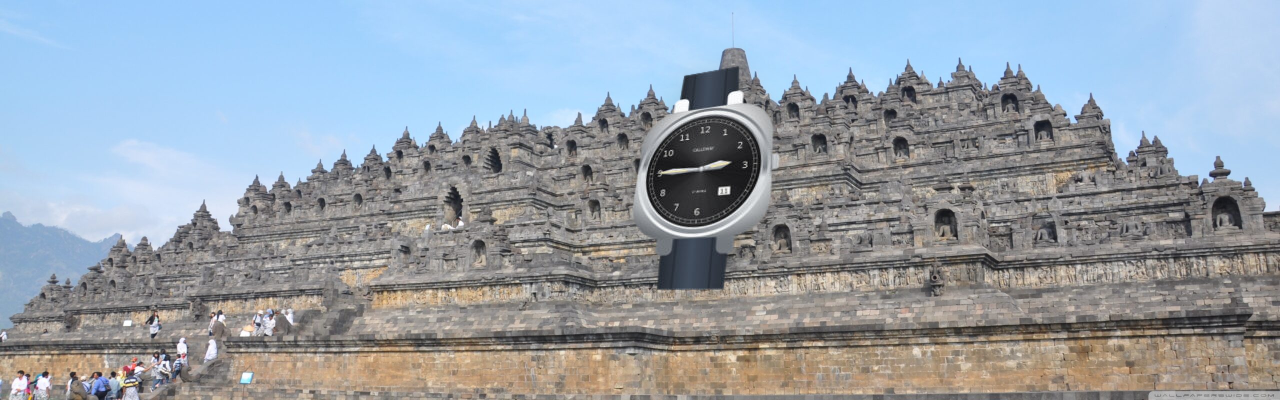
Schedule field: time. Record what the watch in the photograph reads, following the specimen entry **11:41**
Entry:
**2:45**
